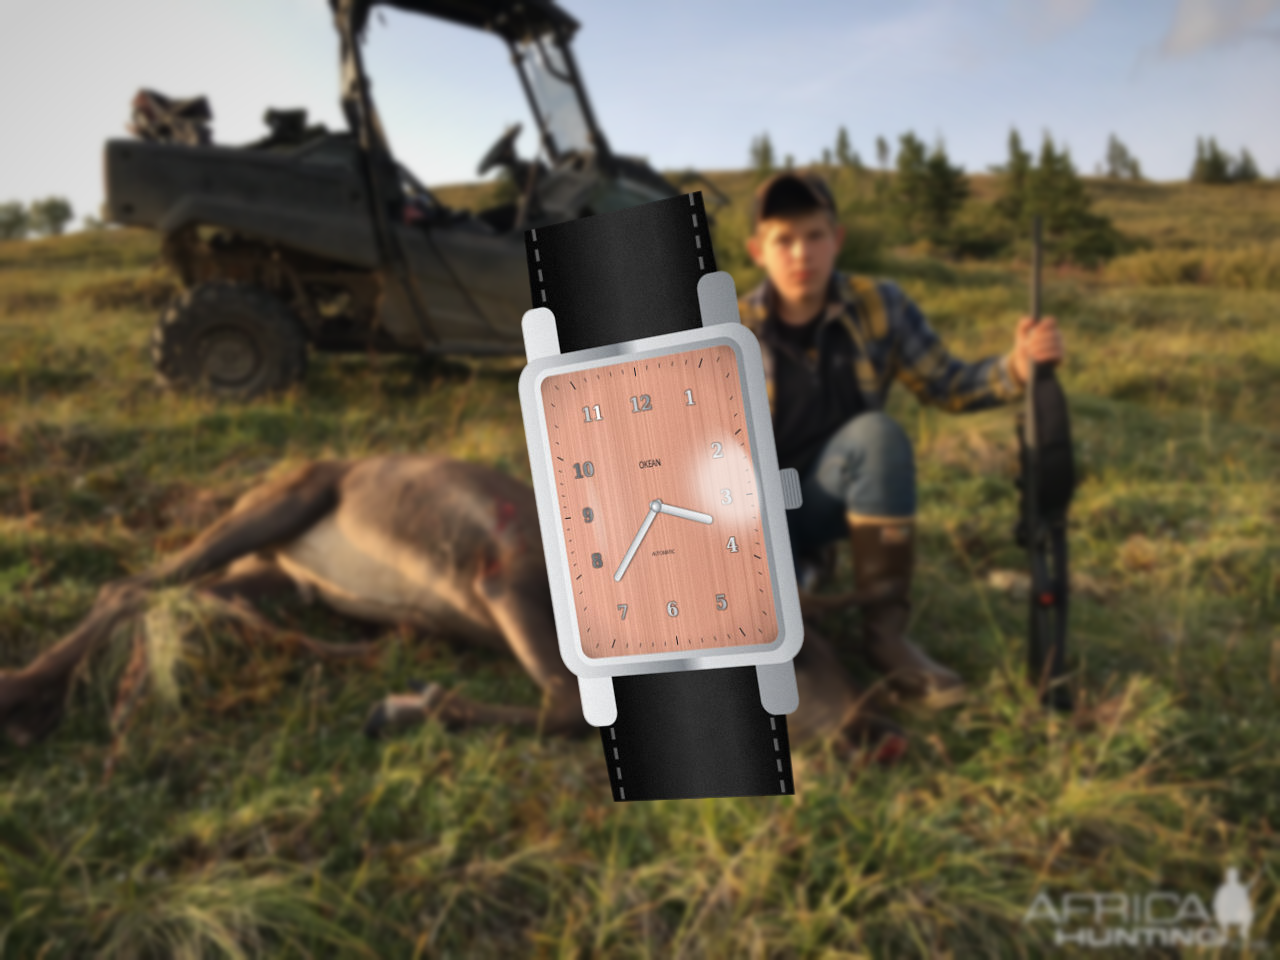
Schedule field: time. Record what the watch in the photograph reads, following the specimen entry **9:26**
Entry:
**3:37**
